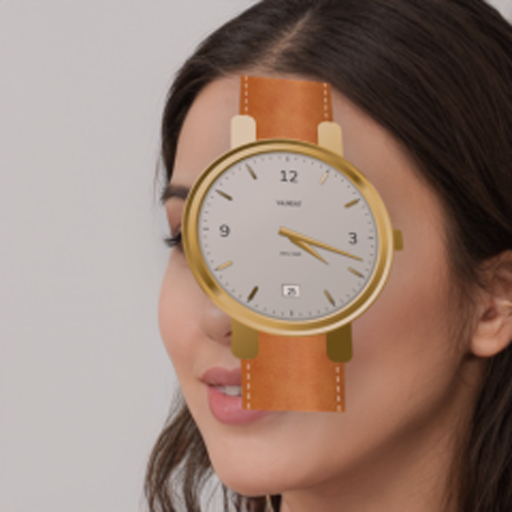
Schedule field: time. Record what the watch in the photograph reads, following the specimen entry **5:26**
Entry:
**4:18**
